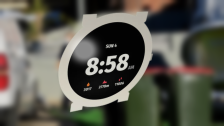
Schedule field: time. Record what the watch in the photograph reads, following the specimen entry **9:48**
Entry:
**8:58**
